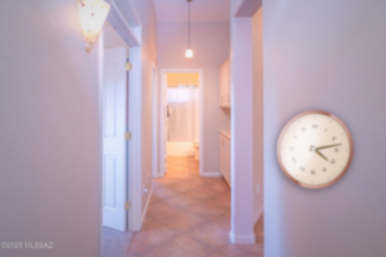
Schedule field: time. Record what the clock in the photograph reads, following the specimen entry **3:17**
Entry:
**4:13**
